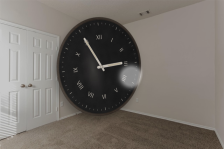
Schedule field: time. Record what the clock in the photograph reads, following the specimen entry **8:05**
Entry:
**2:55**
